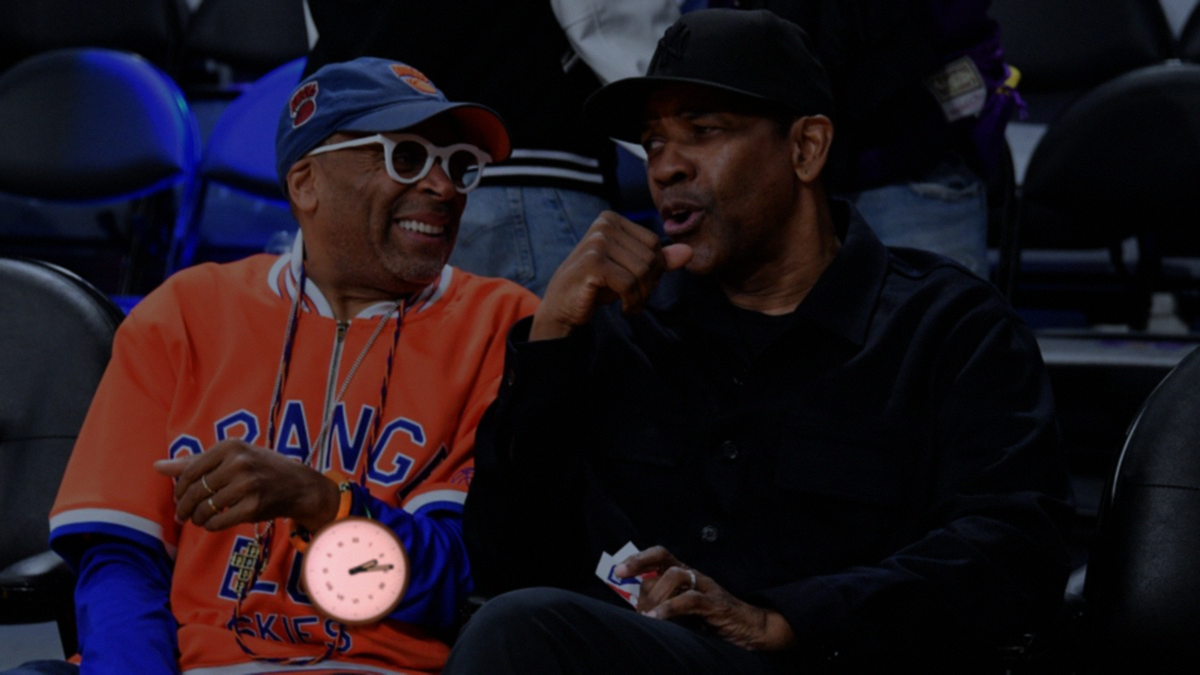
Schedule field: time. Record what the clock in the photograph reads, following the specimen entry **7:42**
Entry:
**2:14**
